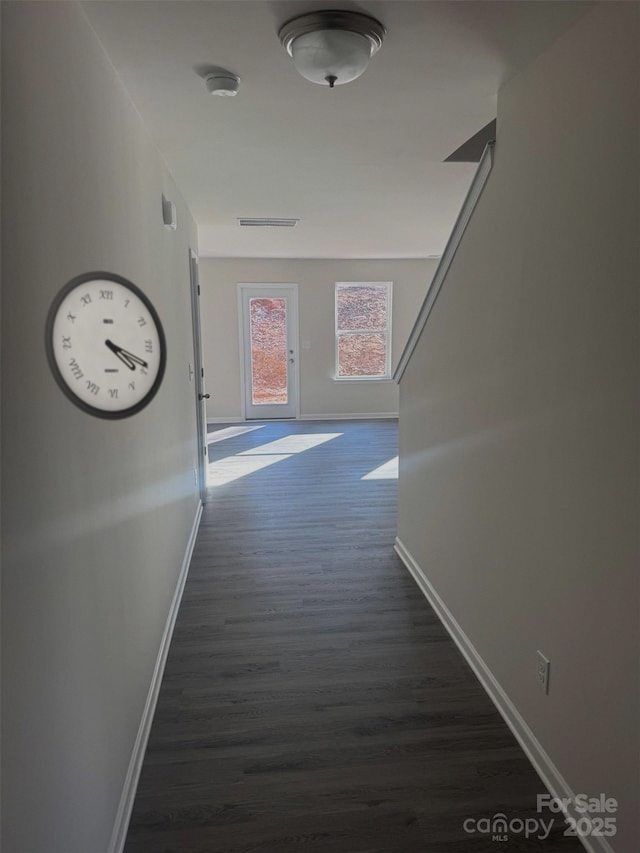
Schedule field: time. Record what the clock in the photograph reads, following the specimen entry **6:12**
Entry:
**4:19**
